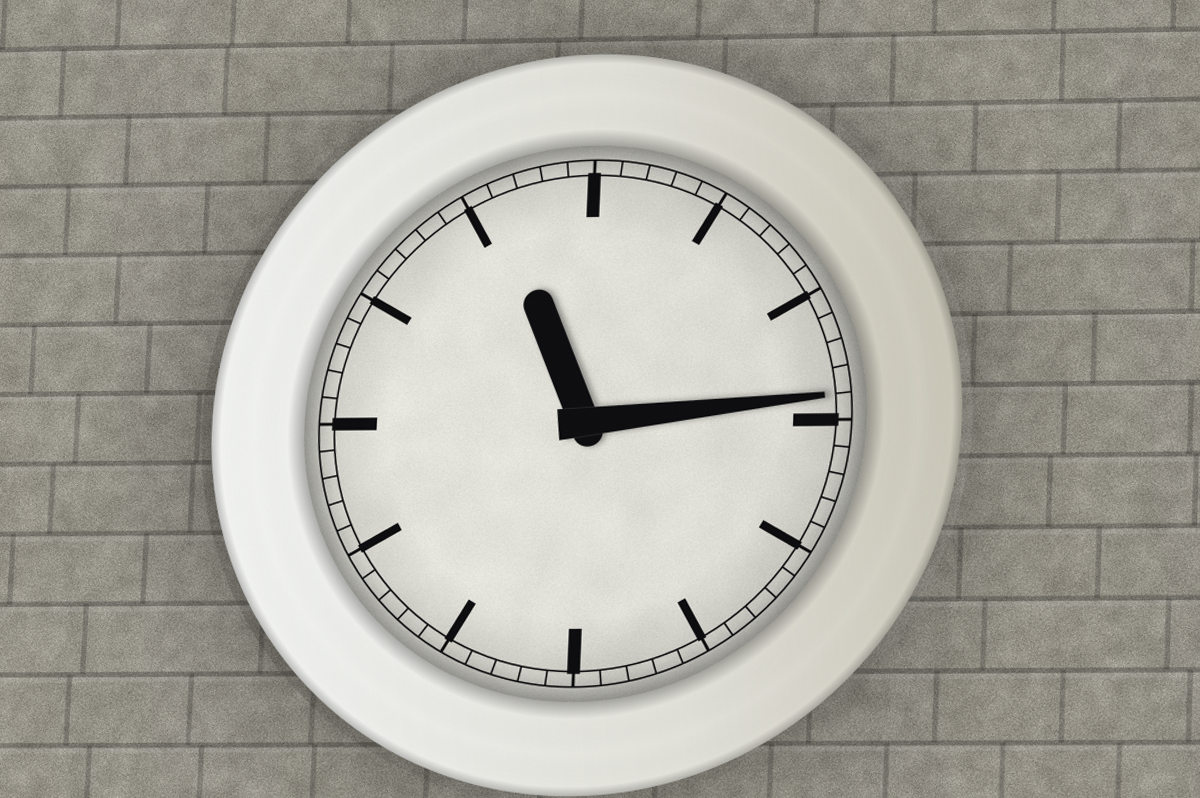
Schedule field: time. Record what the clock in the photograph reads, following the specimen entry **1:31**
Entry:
**11:14**
